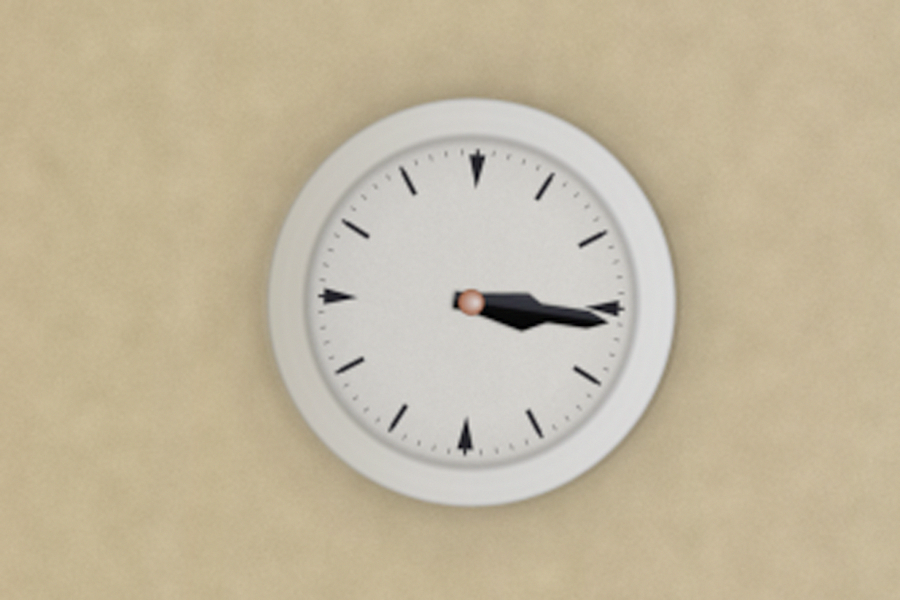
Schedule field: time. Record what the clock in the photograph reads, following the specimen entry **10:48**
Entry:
**3:16**
